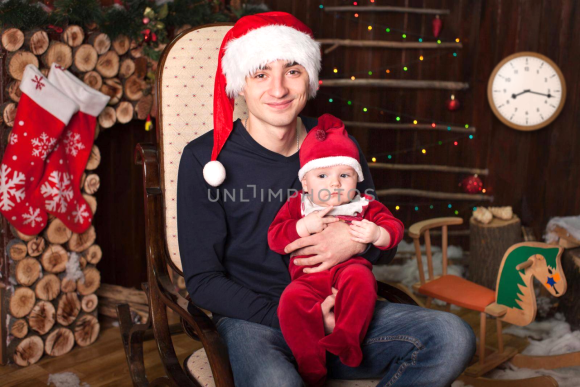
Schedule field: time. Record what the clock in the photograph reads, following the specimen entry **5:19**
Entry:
**8:17**
